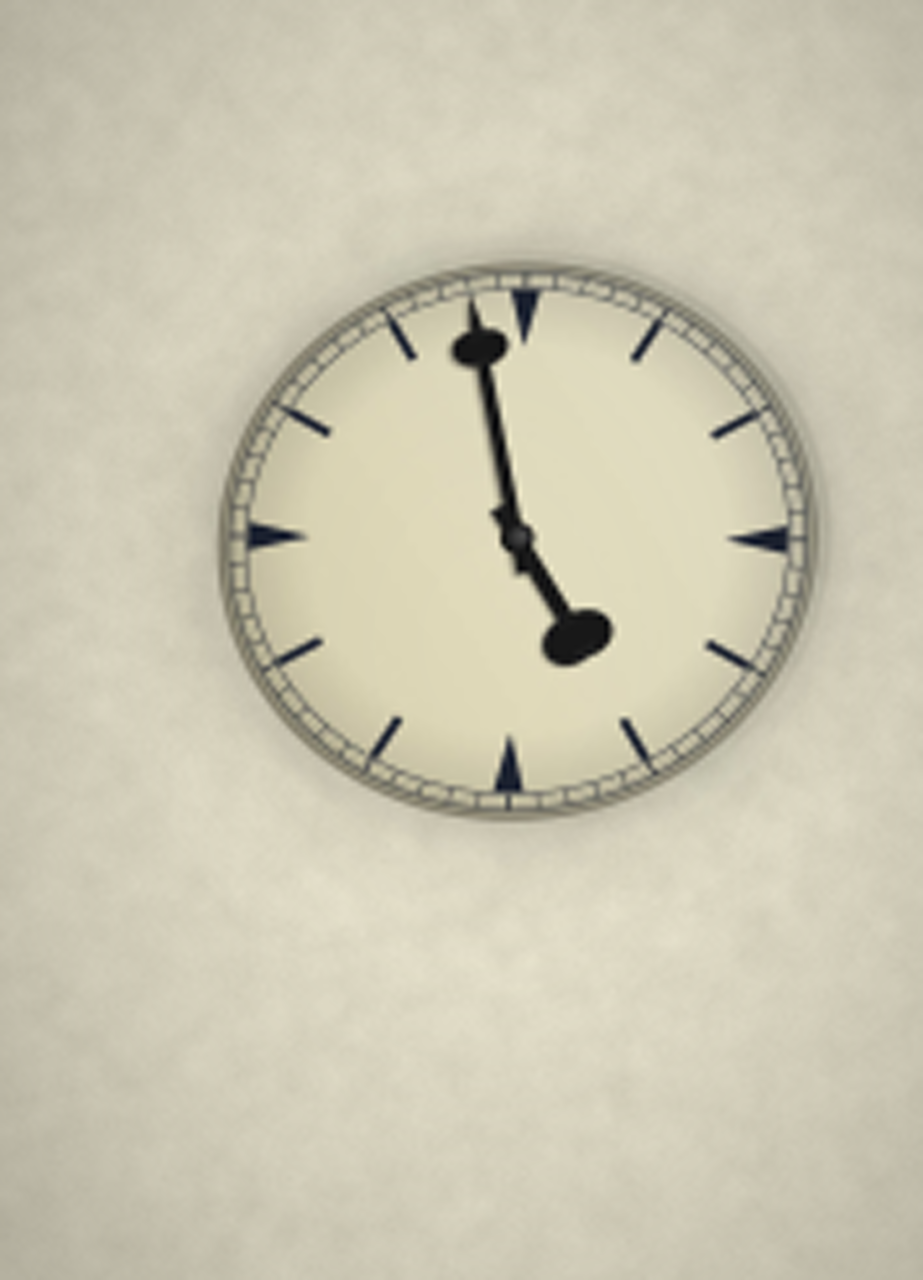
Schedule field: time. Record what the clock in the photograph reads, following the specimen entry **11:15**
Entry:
**4:58**
